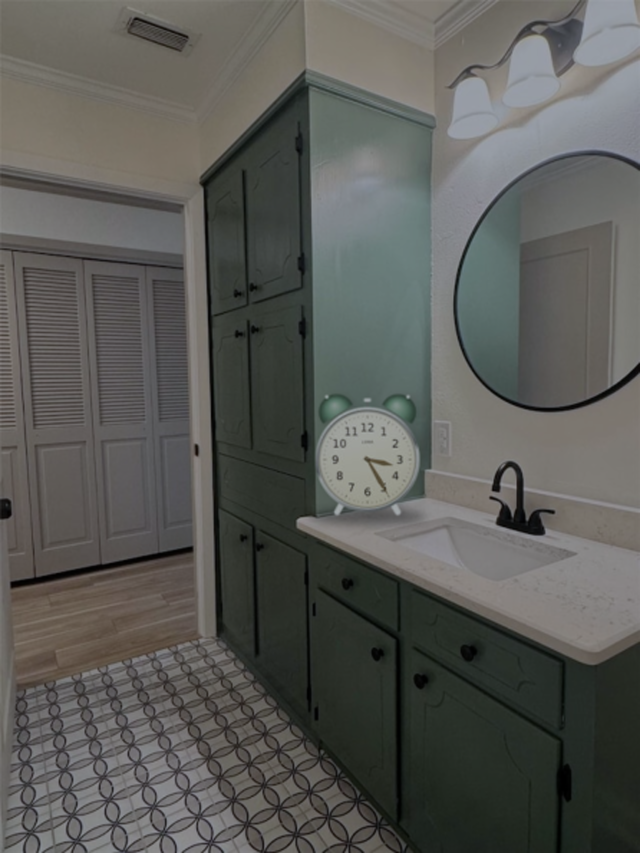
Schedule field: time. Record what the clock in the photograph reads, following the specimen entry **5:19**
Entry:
**3:25**
